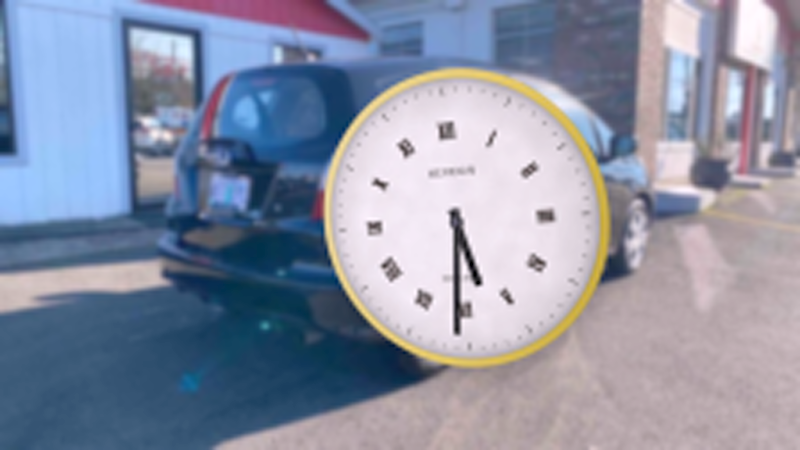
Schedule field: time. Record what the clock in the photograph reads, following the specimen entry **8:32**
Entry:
**5:31**
